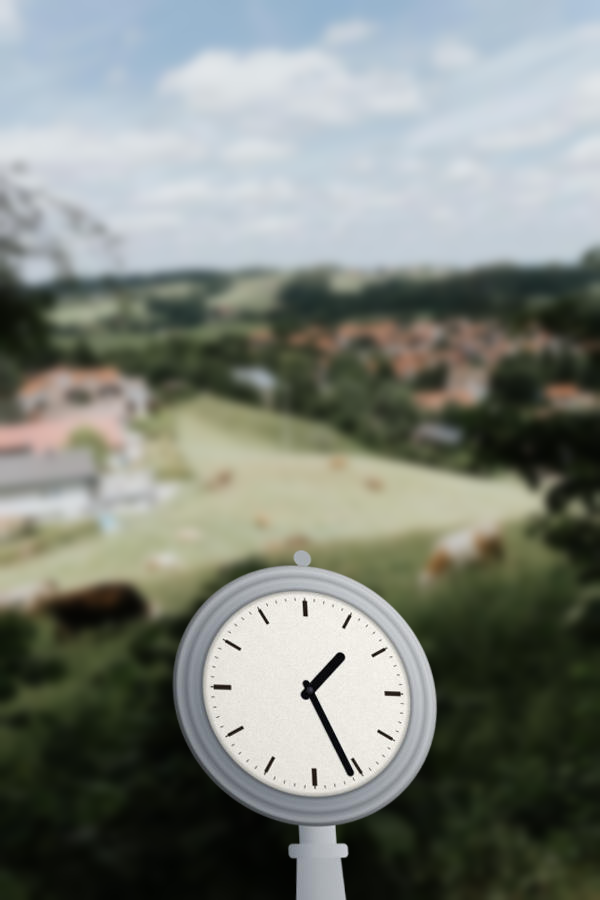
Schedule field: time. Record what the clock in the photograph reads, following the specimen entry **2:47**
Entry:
**1:26**
